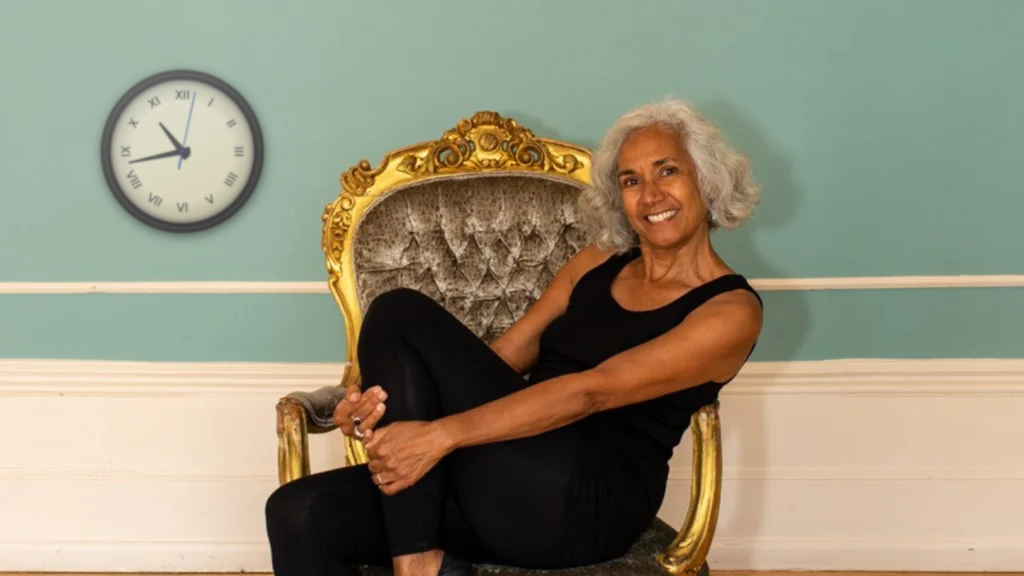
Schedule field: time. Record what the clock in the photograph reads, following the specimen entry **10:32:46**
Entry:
**10:43:02**
